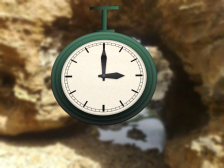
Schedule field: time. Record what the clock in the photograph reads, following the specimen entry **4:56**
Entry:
**3:00**
